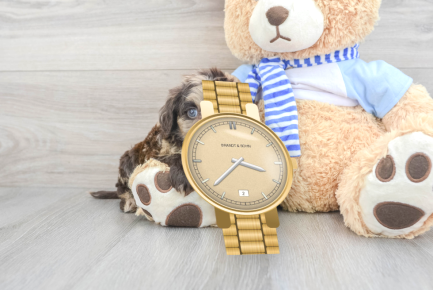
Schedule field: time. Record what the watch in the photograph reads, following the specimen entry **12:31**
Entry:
**3:38**
